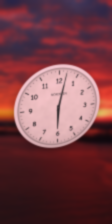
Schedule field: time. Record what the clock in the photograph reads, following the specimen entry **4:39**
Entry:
**6:02**
